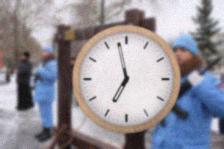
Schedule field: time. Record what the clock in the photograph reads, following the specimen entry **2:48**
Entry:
**6:58**
